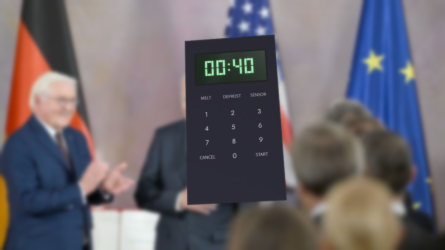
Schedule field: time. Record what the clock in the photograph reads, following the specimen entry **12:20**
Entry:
**0:40**
